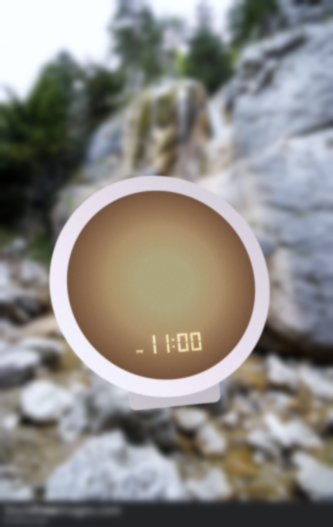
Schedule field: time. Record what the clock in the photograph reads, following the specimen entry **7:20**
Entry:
**11:00**
